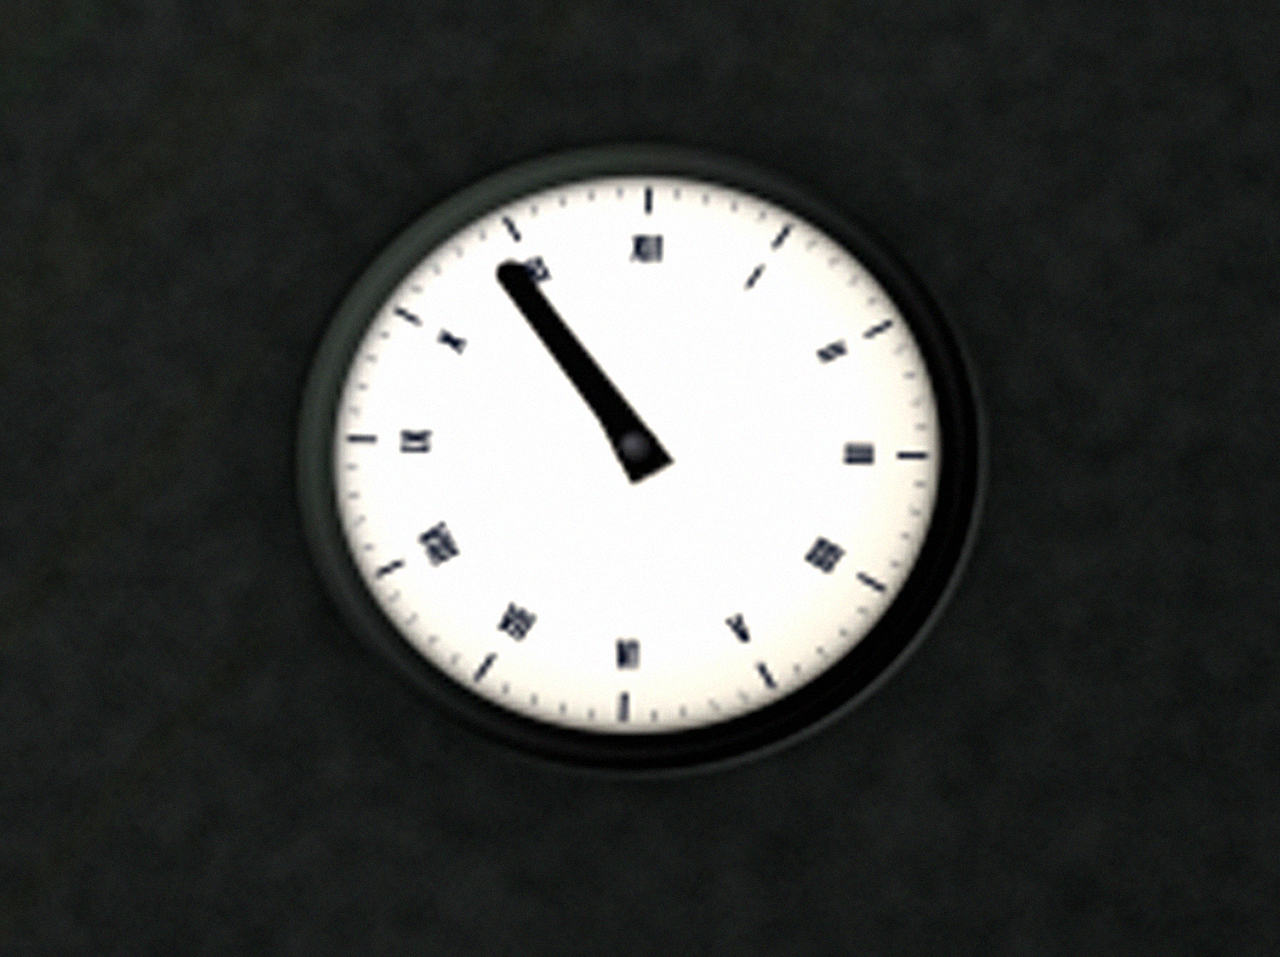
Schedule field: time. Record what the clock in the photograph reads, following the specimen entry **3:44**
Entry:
**10:54**
